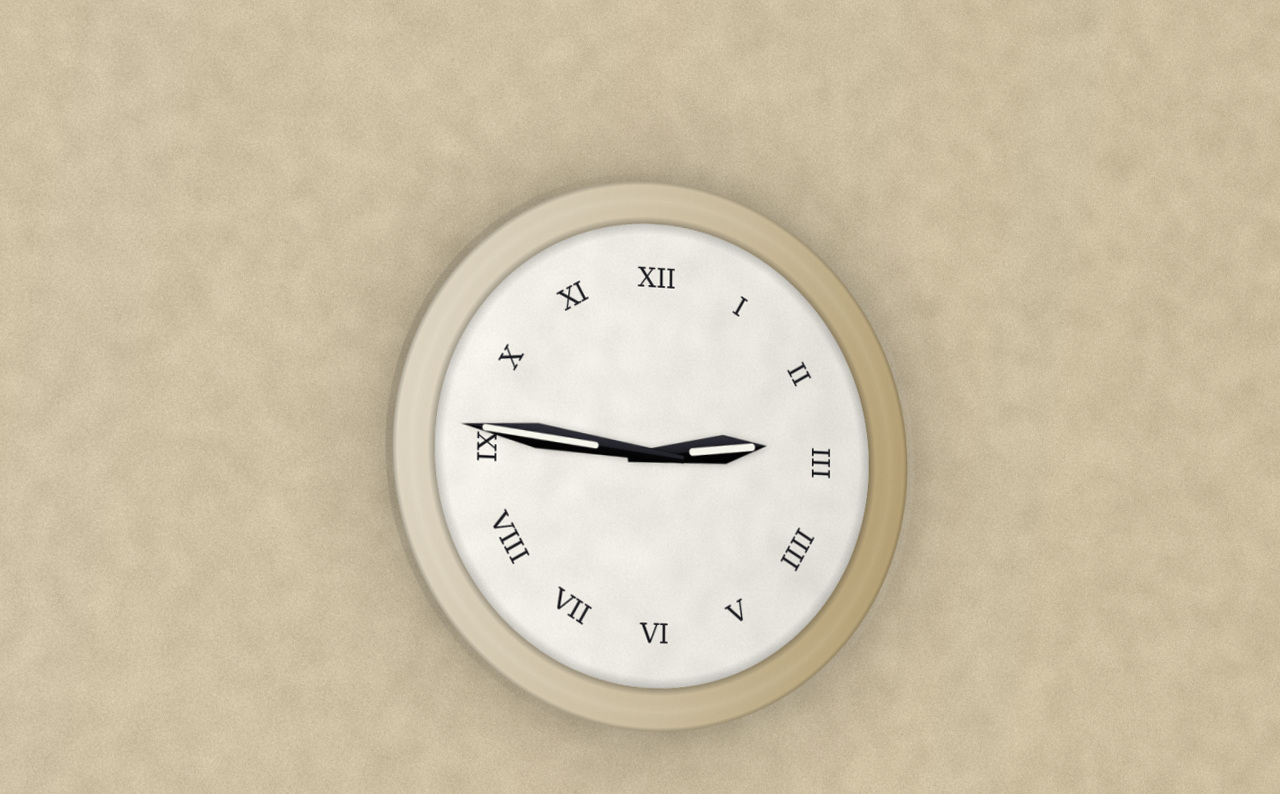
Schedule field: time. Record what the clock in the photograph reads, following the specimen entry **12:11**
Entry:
**2:46**
